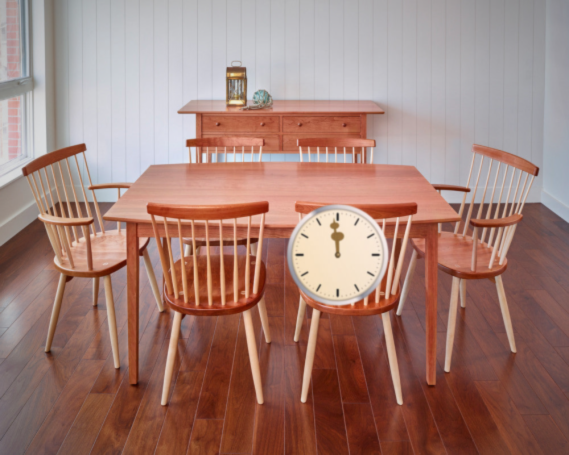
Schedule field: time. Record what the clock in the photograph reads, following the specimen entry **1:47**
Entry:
**11:59**
